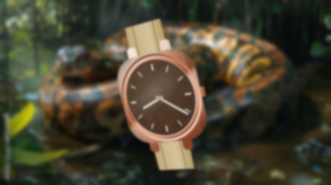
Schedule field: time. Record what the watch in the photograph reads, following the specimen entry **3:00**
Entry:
**8:21**
